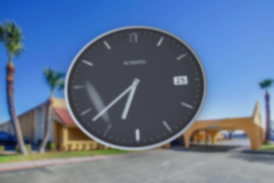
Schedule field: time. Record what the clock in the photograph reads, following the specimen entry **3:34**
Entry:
**6:38**
